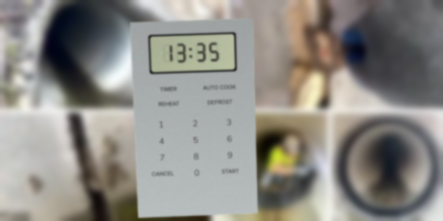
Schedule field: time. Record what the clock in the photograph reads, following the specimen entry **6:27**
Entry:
**13:35**
